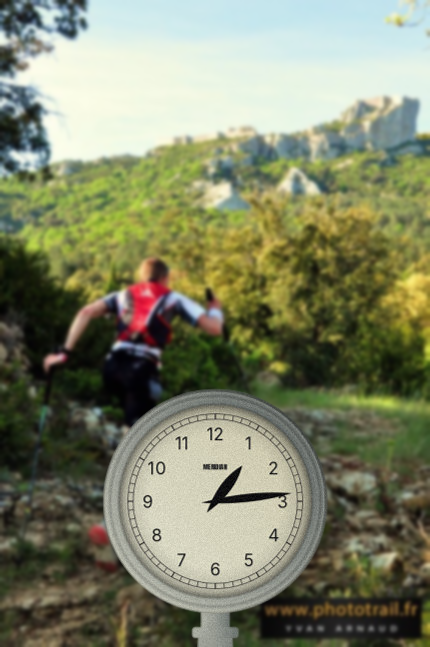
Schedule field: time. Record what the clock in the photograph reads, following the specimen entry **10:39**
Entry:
**1:14**
